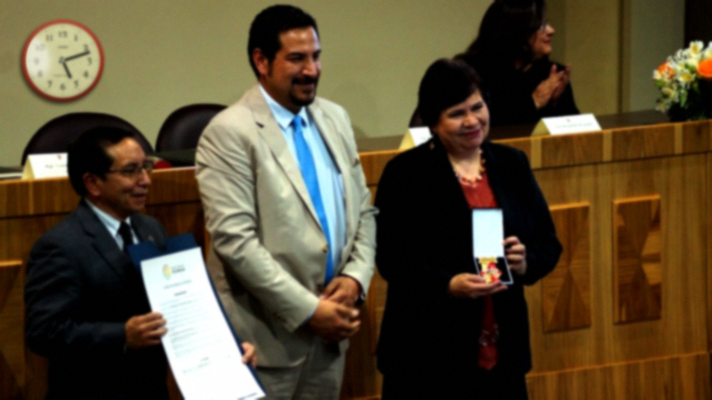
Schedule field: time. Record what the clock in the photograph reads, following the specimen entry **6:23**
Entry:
**5:12**
